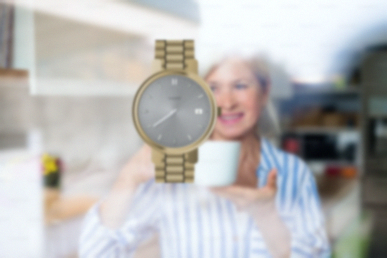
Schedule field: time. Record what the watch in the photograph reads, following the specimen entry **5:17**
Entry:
**7:39**
